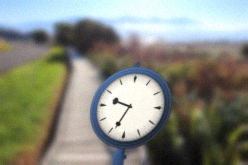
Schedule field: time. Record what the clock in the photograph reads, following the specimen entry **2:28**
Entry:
**9:34**
